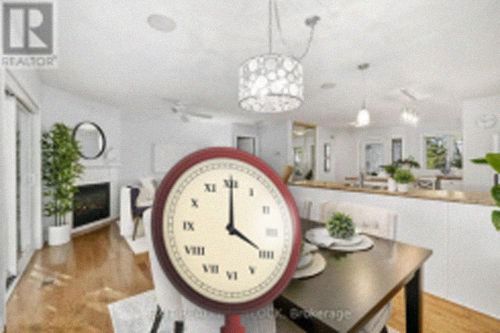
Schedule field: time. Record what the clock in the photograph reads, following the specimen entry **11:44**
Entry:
**4:00**
